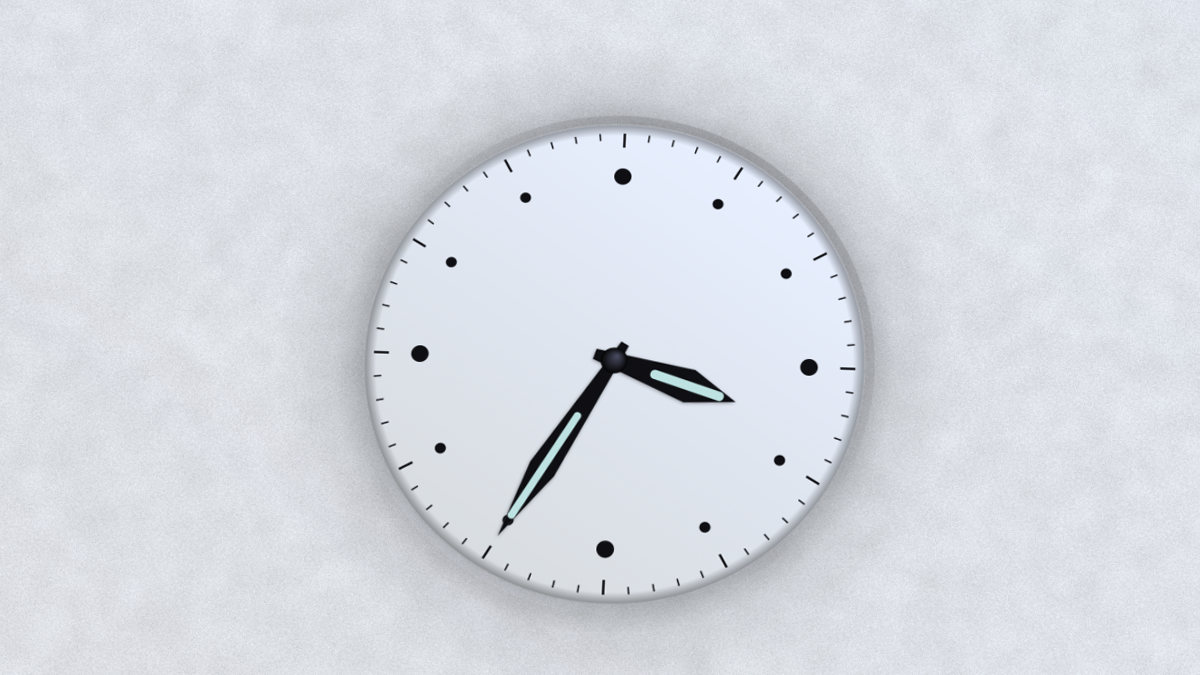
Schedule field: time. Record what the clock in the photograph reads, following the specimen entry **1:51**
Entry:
**3:35**
